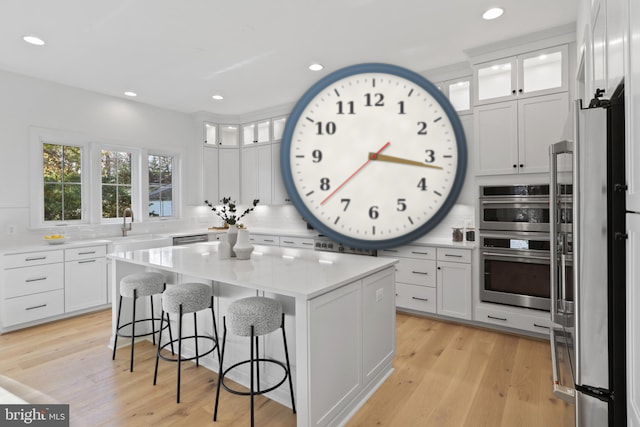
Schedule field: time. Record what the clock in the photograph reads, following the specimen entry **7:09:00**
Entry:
**3:16:38**
